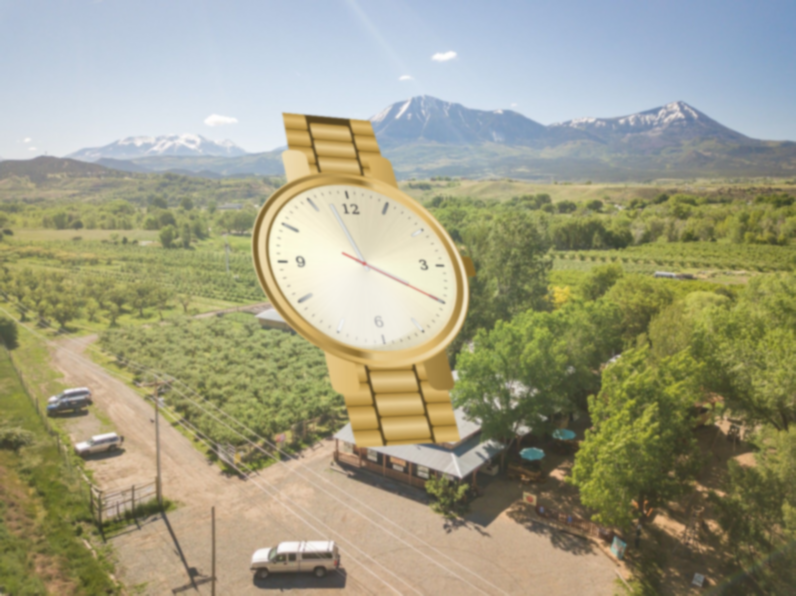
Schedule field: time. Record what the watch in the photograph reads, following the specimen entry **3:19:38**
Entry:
**3:57:20**
